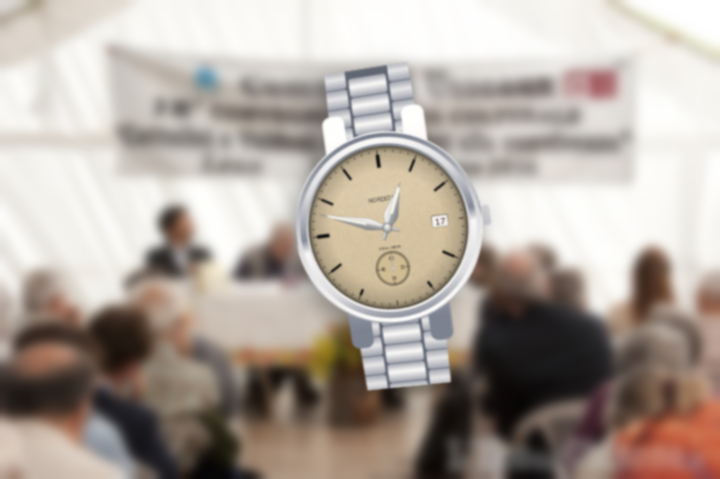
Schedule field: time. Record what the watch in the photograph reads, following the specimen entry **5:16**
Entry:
**12:48**
